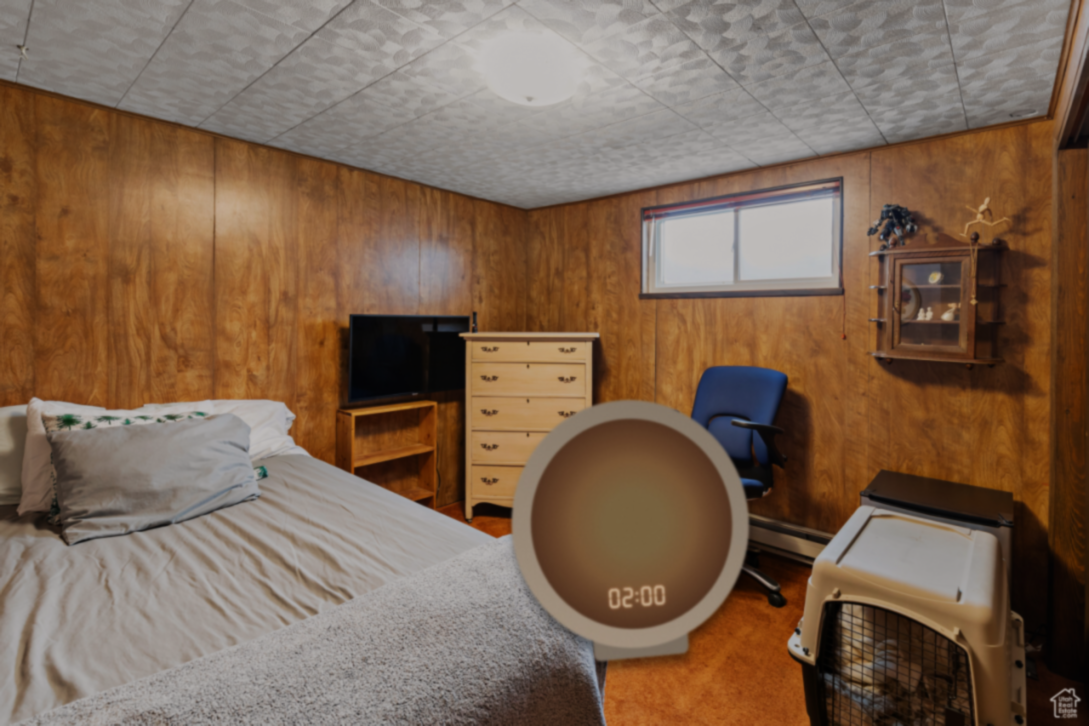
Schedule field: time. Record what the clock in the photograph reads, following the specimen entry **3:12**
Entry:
**2:00**
